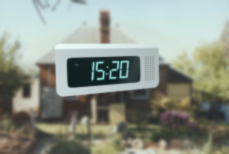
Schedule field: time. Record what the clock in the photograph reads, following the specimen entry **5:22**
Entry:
**15:20**
